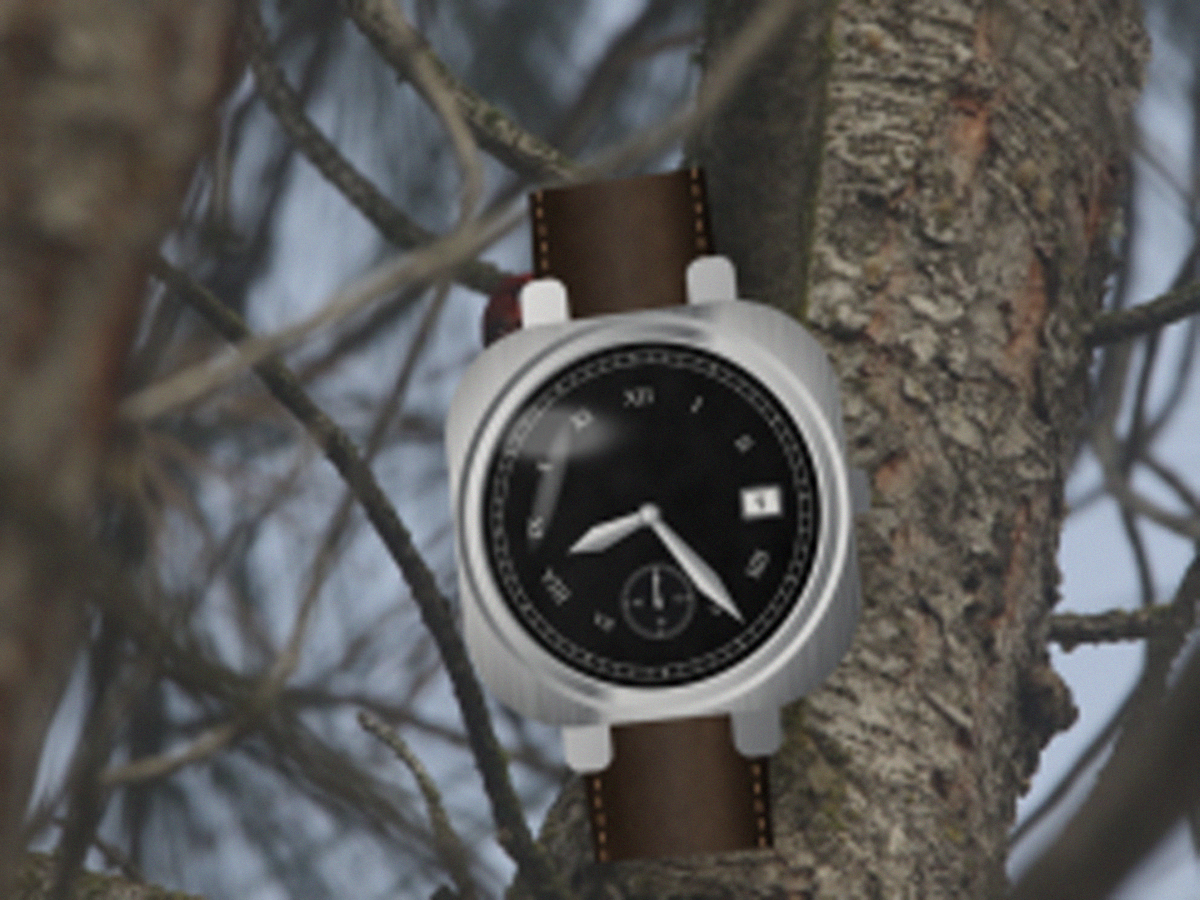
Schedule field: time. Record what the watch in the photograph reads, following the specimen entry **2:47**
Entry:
**8:24**
